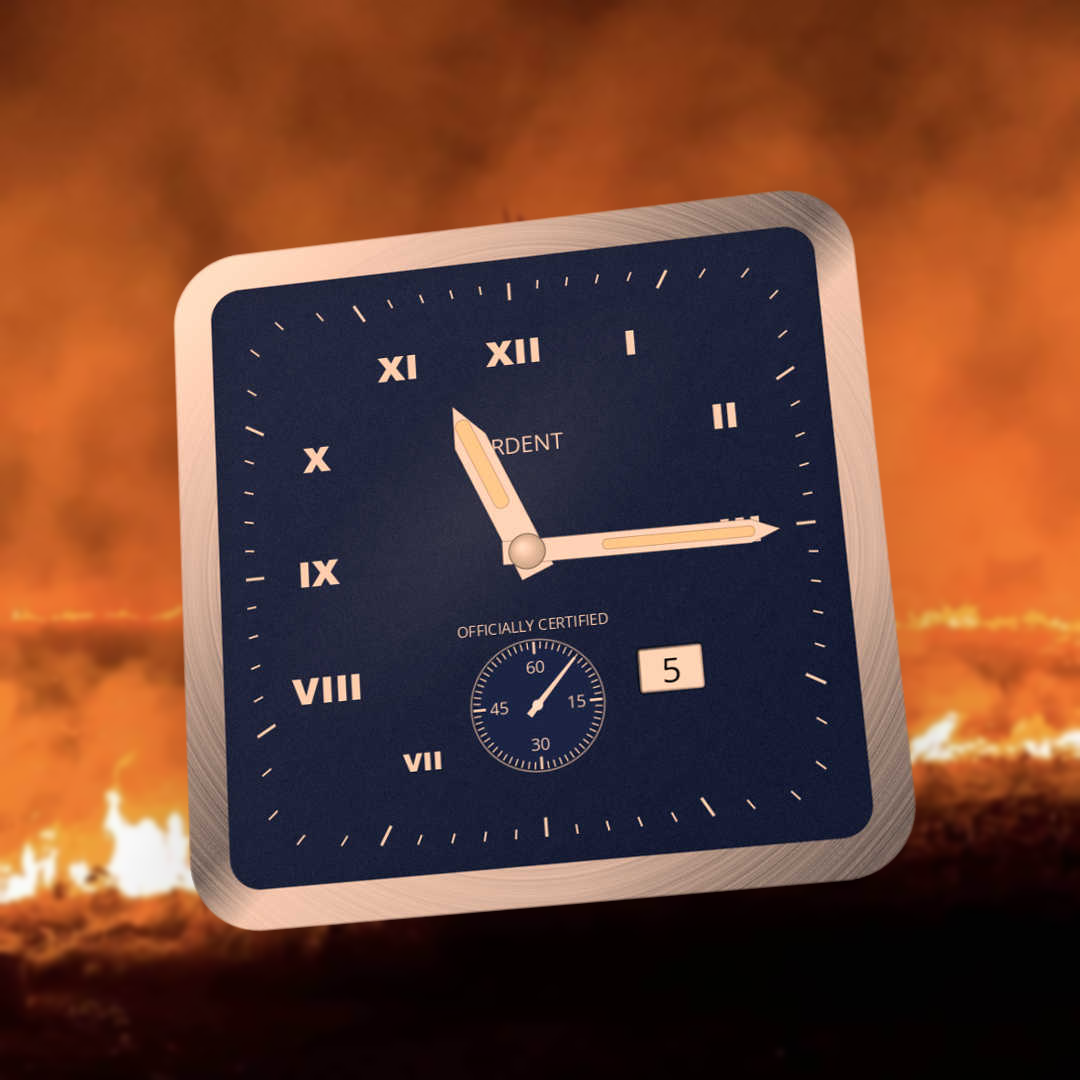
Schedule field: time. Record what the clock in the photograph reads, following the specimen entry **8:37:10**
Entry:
**11:15:07**
